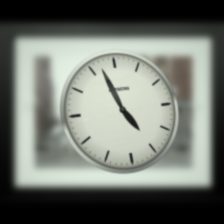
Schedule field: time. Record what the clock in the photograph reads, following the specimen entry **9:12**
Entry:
**4:57**
